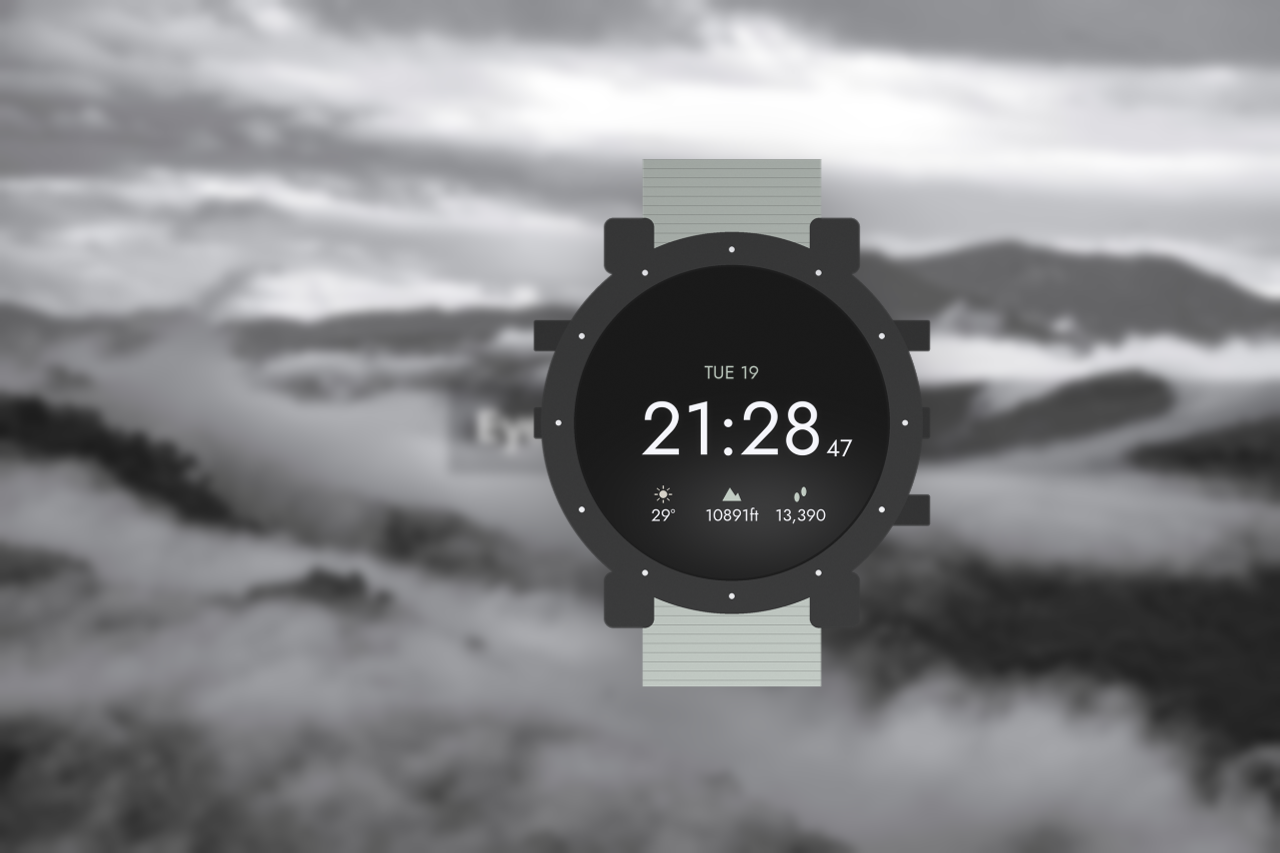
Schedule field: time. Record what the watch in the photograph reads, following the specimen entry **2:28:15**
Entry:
**21:28:47**
